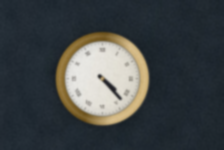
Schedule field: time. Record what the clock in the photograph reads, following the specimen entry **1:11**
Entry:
**4:23**
